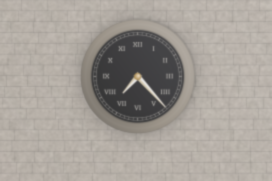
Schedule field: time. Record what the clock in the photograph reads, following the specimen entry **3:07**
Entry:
**7:23**
